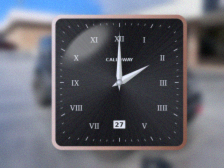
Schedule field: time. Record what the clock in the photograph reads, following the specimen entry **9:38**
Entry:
**2:00**
